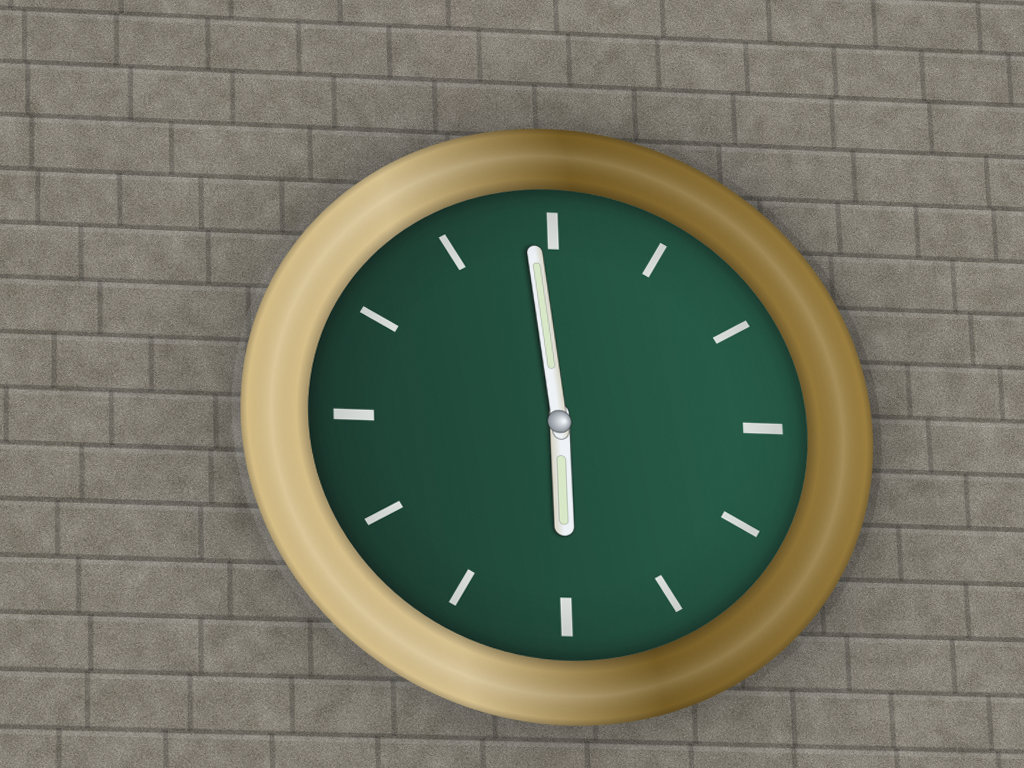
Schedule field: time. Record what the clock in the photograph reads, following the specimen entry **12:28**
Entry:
**5:59**
